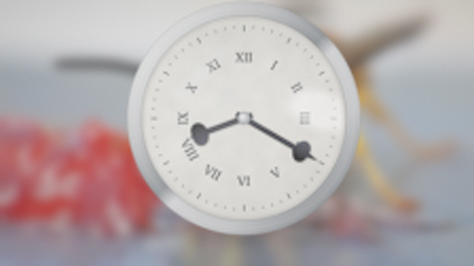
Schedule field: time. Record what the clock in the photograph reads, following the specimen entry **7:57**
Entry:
**8:20**
